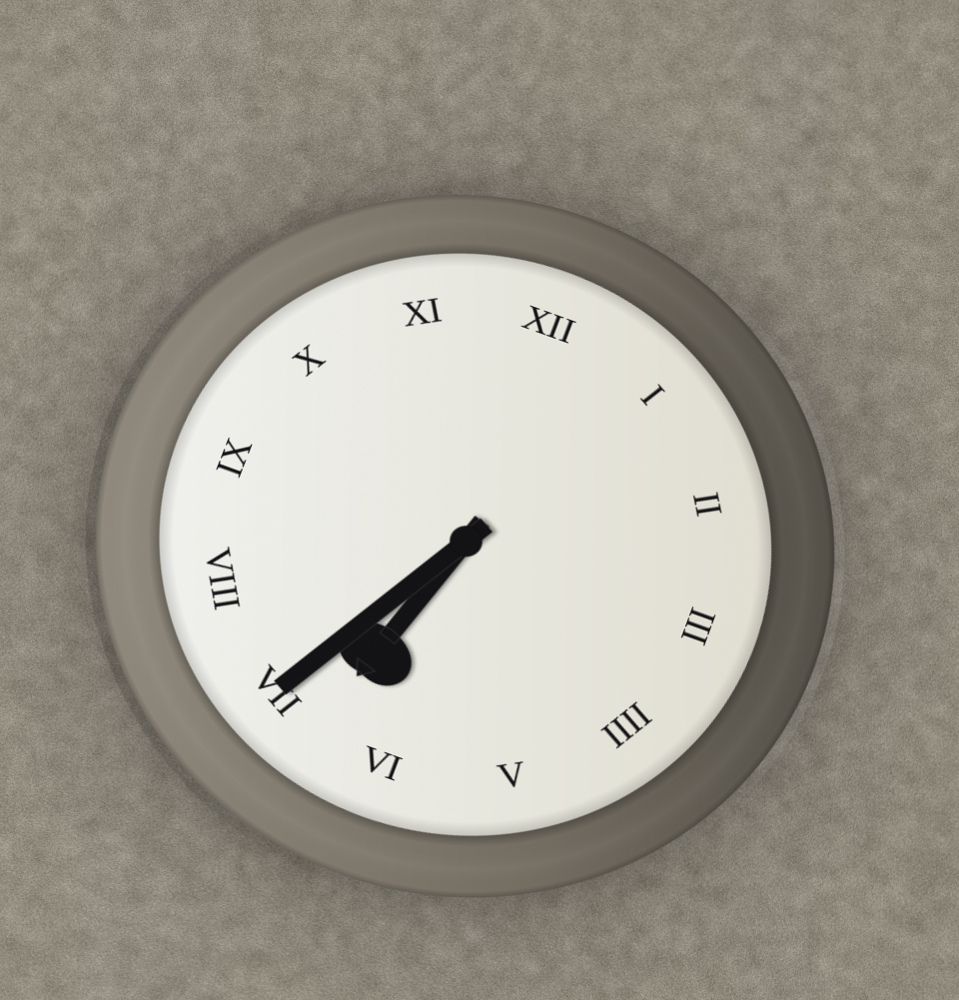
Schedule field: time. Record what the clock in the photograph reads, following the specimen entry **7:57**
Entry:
**6:35**
